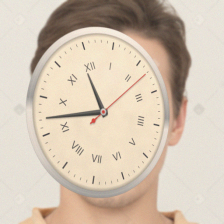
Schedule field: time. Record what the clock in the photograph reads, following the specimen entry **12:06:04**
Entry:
**11:47:12**
